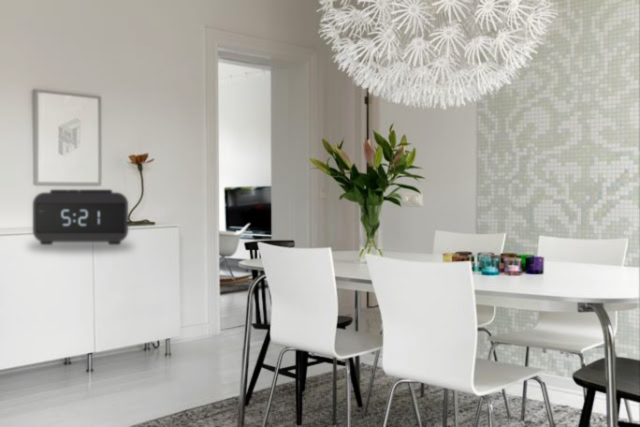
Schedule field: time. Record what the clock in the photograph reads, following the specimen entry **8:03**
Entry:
**5:21**
